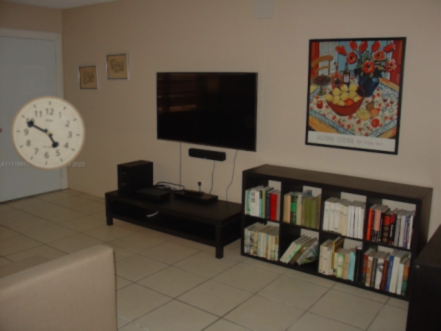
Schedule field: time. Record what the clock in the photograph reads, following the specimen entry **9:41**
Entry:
**4:49**
